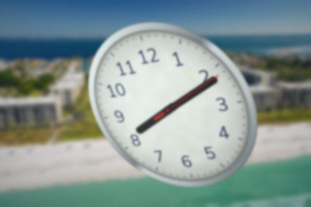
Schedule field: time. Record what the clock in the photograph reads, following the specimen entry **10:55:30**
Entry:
**8:11:11**
